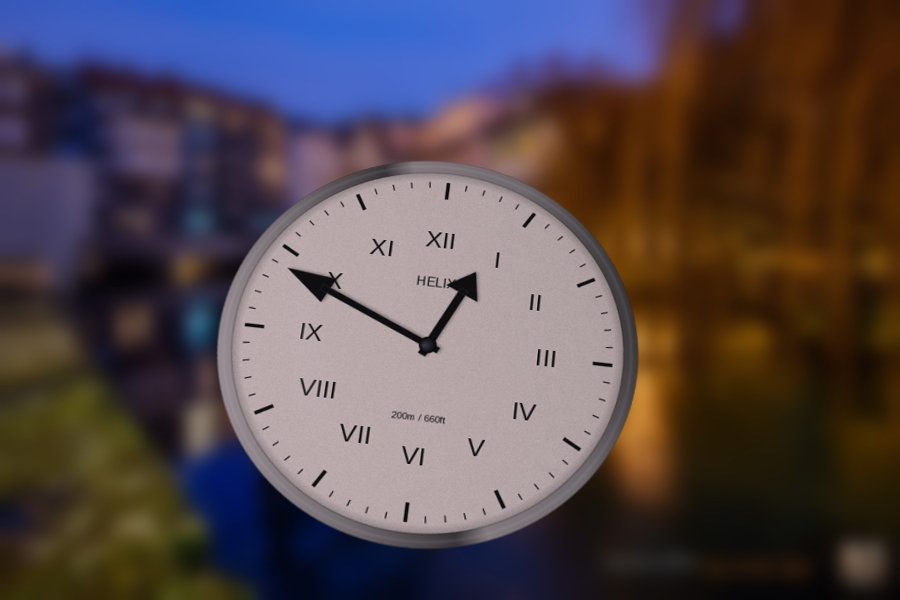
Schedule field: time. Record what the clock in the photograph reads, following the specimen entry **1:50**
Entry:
**12:49**
